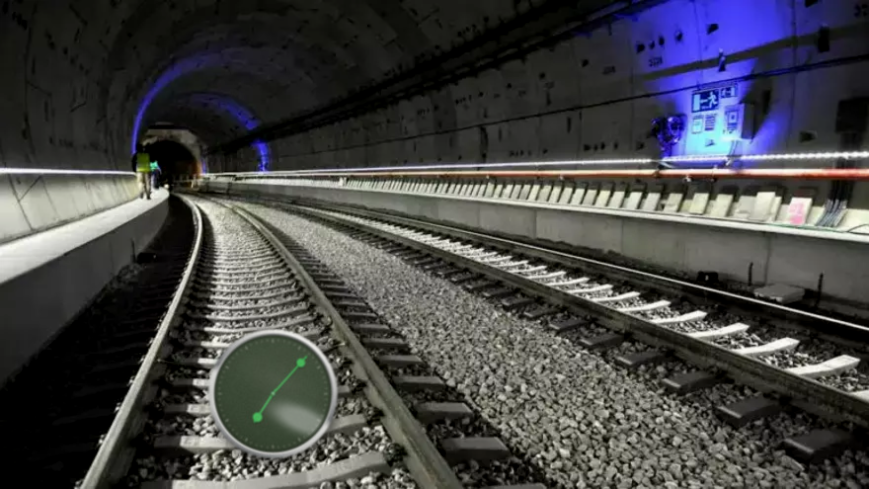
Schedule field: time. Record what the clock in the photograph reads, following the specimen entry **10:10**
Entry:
**7:07**
